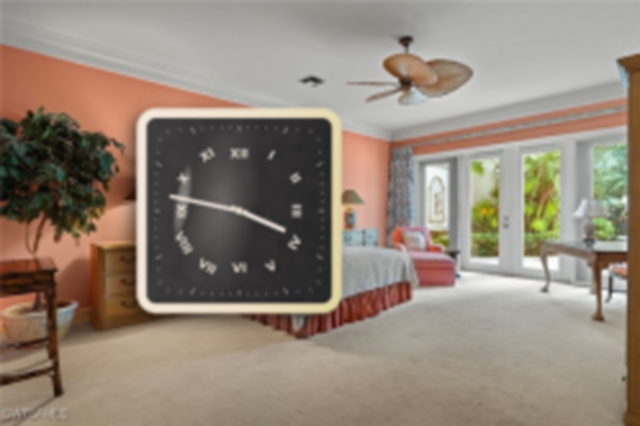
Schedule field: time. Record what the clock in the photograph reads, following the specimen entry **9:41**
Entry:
**3:47**
